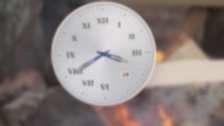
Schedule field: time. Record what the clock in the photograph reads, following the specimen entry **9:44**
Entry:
**3:40**
